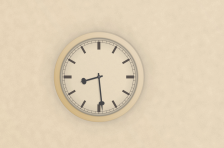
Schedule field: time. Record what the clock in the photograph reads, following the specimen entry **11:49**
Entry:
**8:29**
